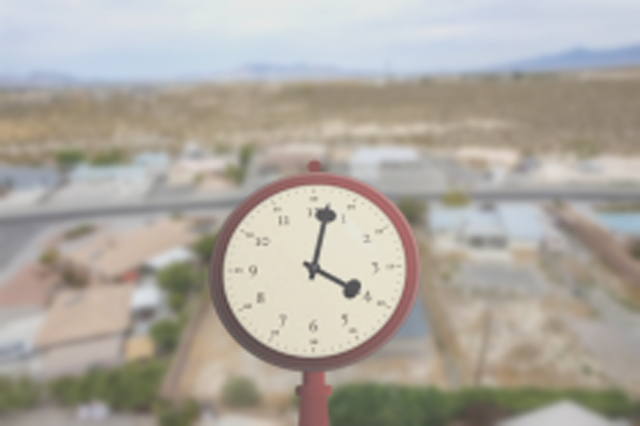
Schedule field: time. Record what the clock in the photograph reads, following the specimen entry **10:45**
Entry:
**4:02**
